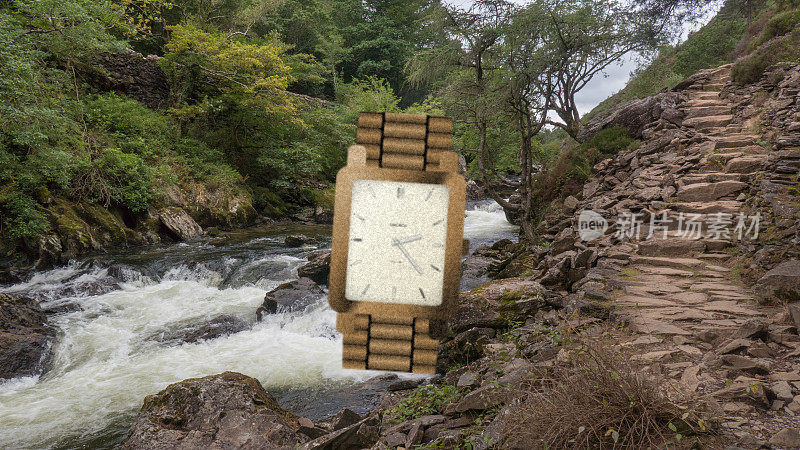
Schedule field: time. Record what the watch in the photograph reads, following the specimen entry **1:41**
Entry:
**2:23**
